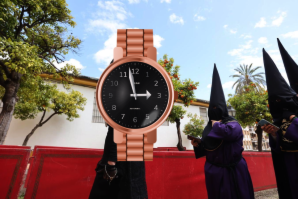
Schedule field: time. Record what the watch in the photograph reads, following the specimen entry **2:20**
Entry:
**2:58**
